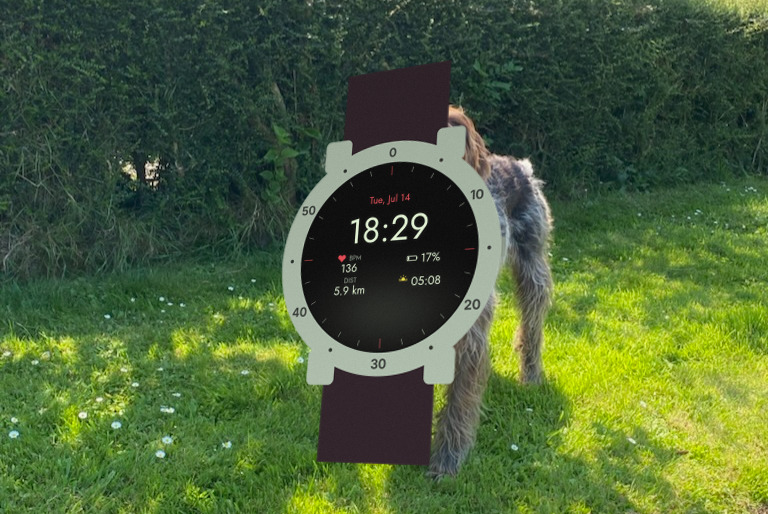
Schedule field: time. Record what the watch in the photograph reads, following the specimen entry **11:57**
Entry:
**18:29**
